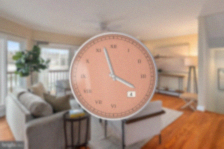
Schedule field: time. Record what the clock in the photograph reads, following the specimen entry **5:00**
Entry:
**3:57**
